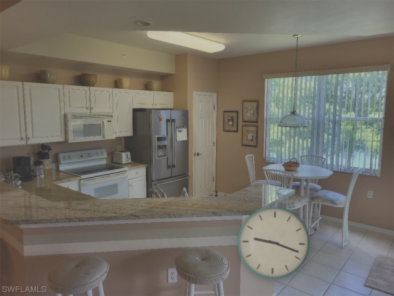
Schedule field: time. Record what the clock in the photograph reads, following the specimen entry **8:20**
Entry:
**9:18**
